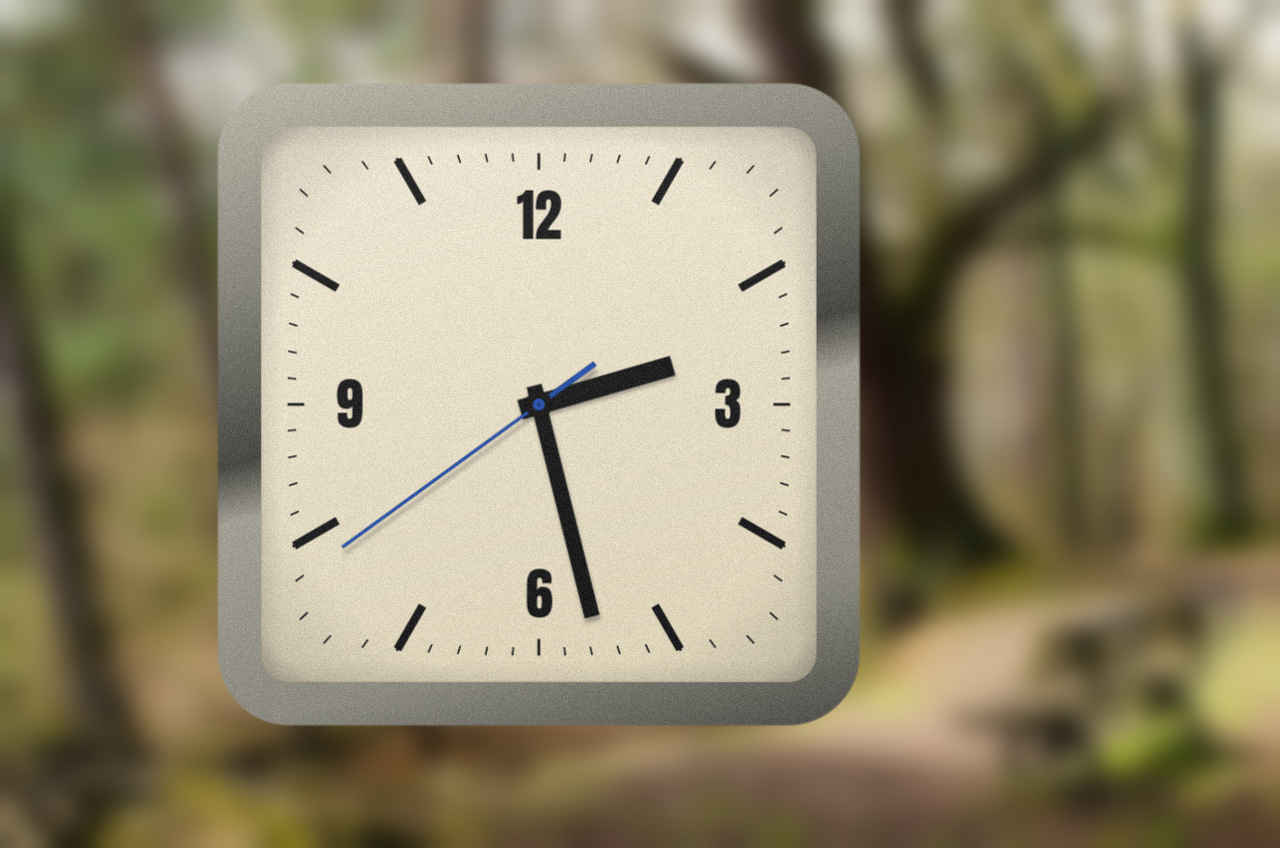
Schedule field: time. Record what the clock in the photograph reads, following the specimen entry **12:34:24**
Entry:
**2:27:39**
